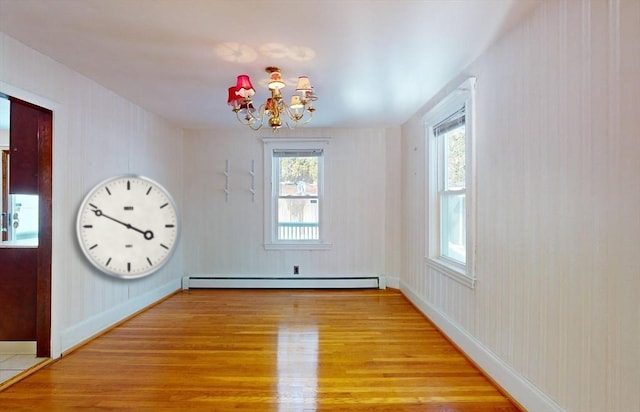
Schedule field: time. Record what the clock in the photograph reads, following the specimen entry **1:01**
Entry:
**3:49**
